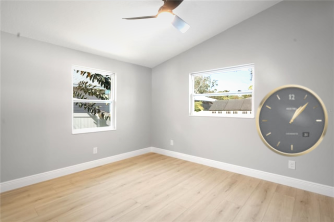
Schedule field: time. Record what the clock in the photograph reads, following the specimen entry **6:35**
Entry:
**1:07**
